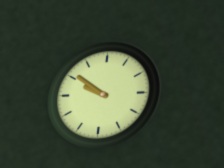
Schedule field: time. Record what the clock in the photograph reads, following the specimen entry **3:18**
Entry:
**9:51**
